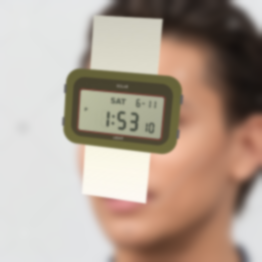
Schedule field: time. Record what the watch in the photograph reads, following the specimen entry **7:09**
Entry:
**1:53**
